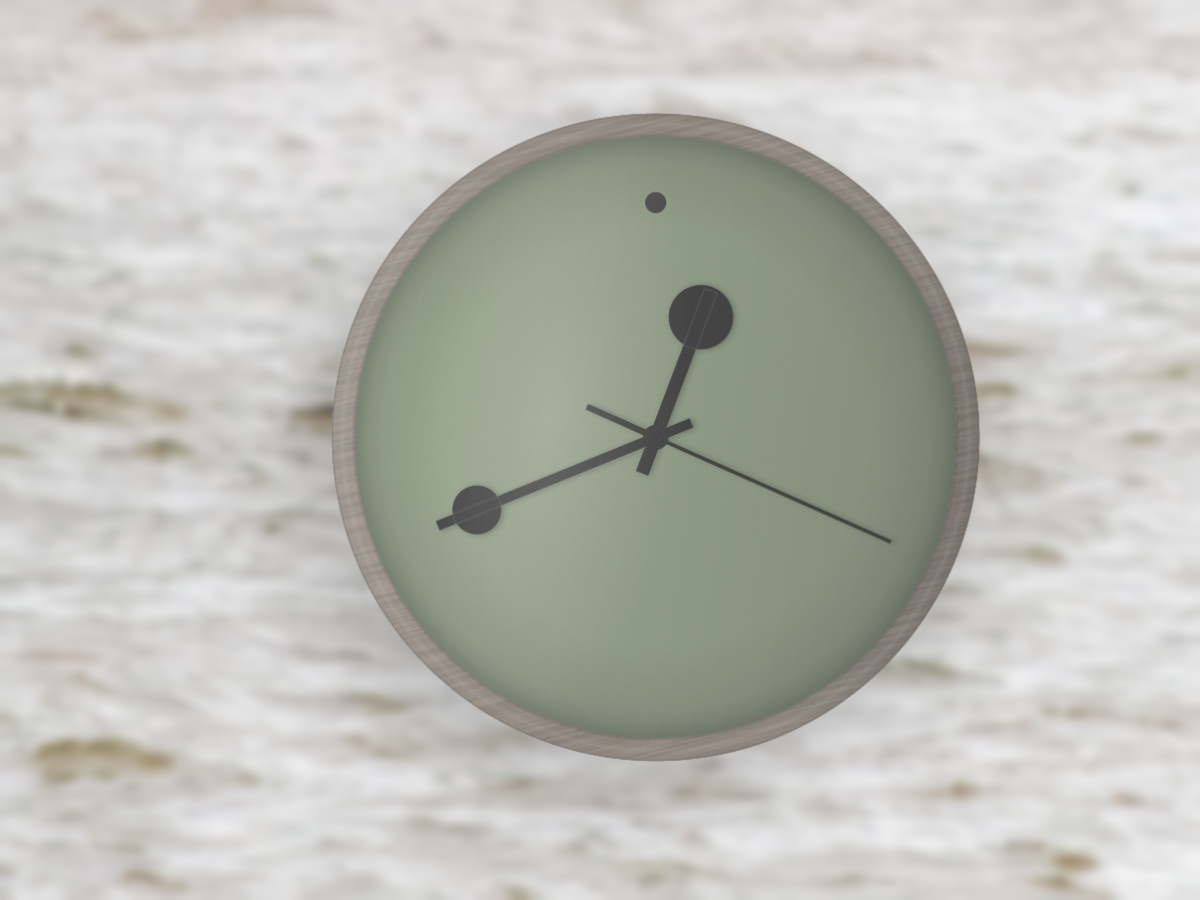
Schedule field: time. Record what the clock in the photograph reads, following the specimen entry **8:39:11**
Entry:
**12:41:19**
